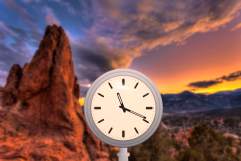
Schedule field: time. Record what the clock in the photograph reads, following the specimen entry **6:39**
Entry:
**11:19**
